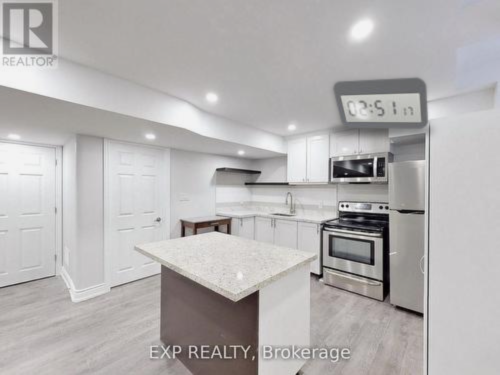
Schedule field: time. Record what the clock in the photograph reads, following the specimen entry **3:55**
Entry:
**2:51**
